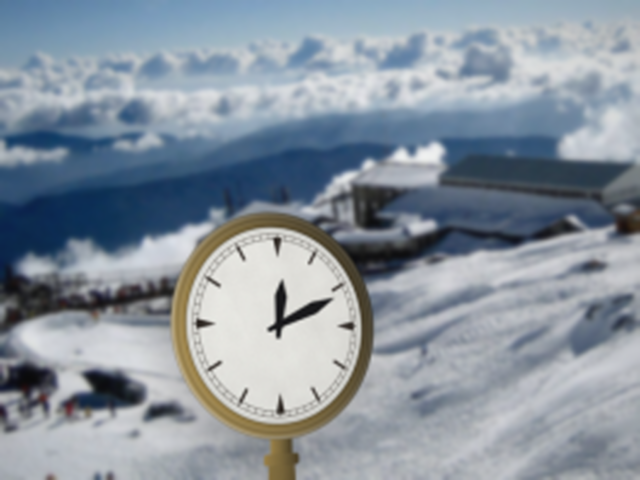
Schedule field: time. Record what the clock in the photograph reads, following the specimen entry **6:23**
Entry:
**12:11**
